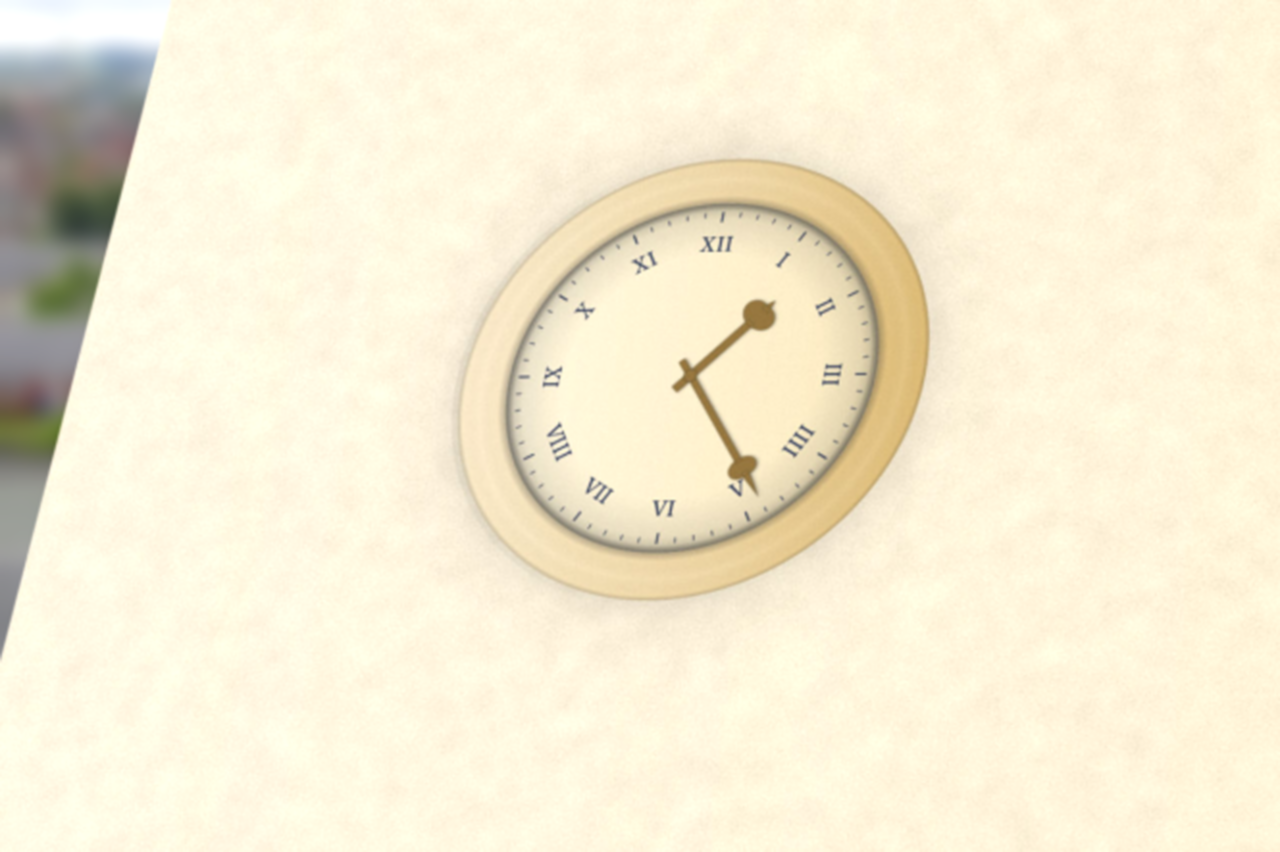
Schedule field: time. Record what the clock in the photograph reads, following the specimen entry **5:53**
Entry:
**1:24**
